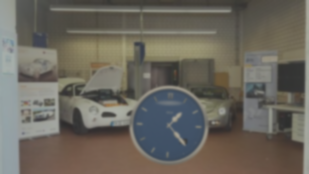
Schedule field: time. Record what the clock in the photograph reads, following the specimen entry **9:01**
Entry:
**1:23**
